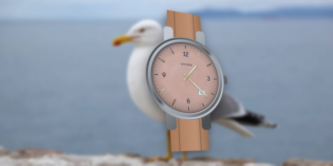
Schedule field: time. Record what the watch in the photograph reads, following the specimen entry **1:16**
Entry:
**1:22**
